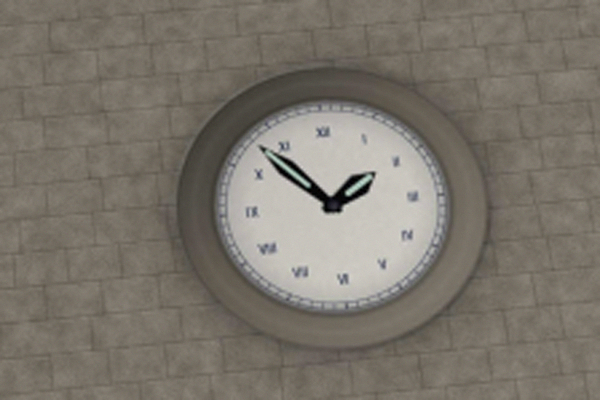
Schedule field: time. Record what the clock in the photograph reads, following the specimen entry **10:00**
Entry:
**1:53**
